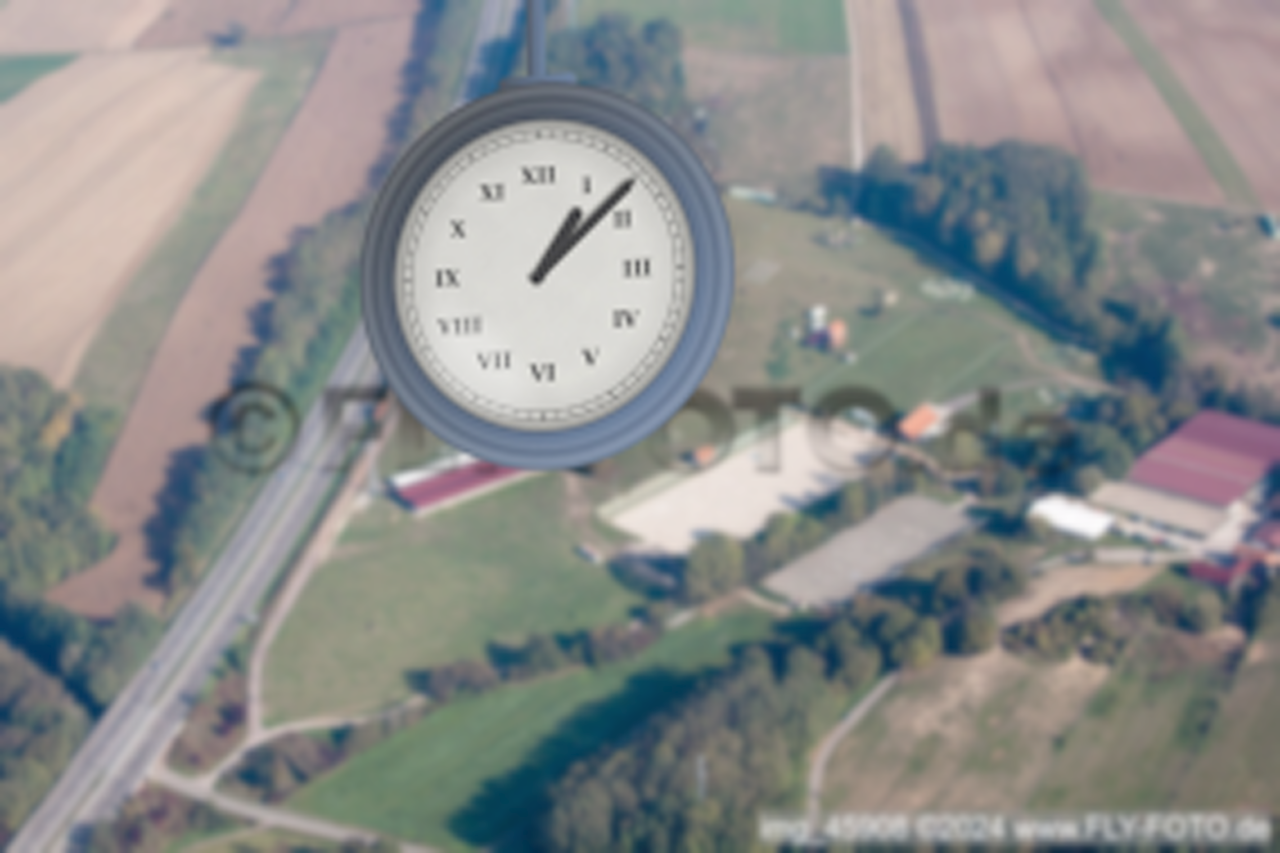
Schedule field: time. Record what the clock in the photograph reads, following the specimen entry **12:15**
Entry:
**1:08**
